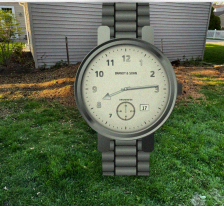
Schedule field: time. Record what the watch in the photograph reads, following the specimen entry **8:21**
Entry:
**8:14**
